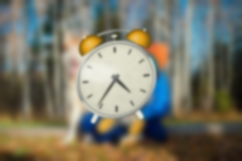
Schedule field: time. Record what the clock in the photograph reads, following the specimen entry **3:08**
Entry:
**4:36**
